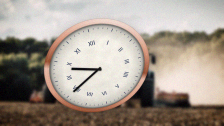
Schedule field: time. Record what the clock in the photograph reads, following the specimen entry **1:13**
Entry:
**9:40**
